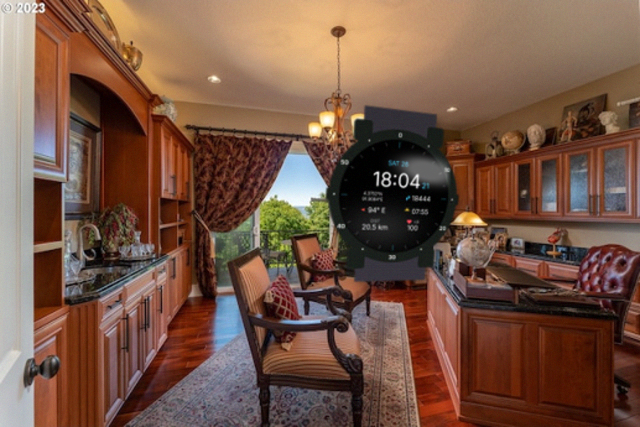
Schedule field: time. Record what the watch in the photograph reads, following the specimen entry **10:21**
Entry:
**18:04**
